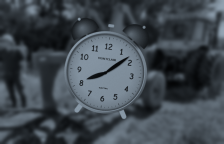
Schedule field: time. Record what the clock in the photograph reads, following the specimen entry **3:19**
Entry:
**8:08**
